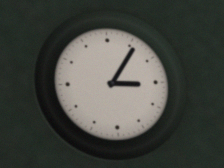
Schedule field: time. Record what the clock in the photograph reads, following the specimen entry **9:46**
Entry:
**3:06**
